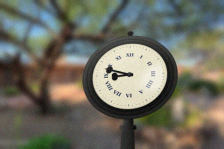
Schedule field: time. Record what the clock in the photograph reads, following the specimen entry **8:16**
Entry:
**8:48**
